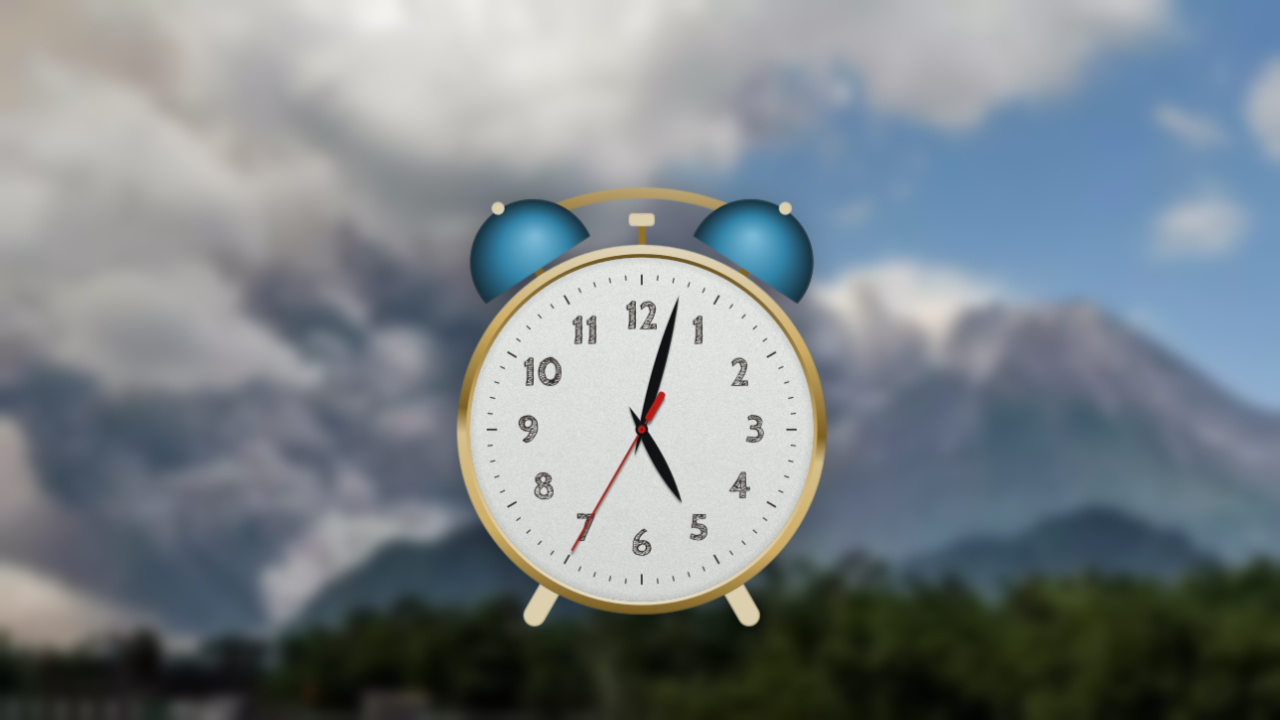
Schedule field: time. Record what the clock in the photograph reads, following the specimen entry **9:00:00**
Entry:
**5:02:35**
